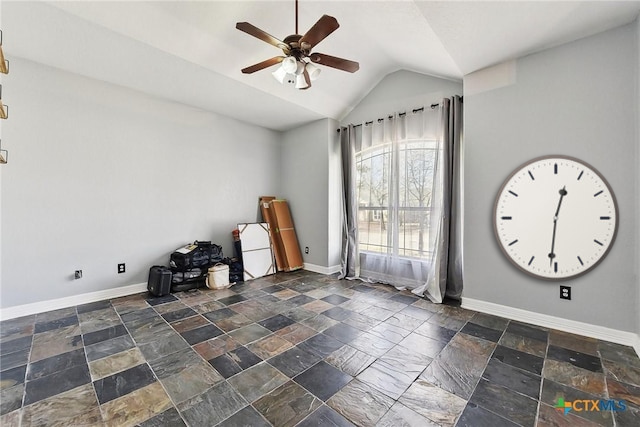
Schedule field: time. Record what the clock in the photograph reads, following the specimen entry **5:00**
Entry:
**12:31**
